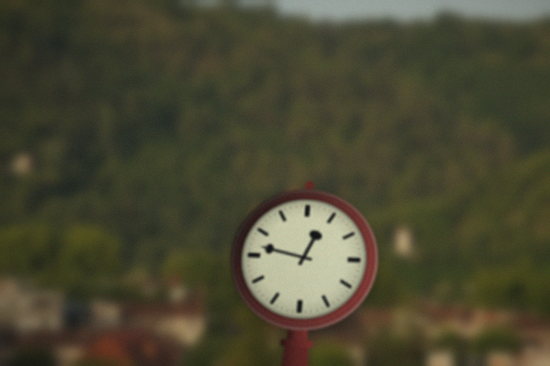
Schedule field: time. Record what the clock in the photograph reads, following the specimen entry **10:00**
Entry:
**12:47**
